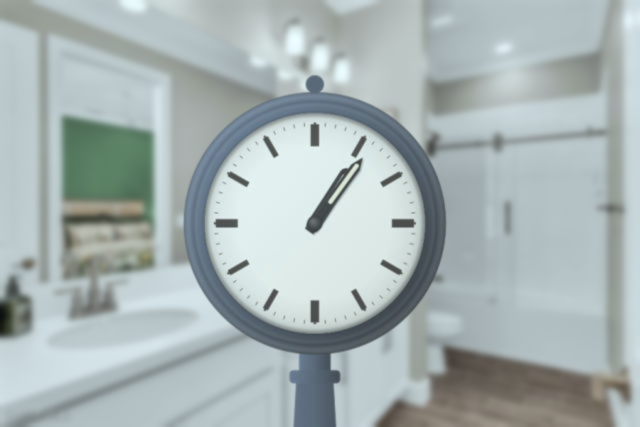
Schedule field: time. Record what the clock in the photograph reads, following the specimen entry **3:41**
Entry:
**1:06**
